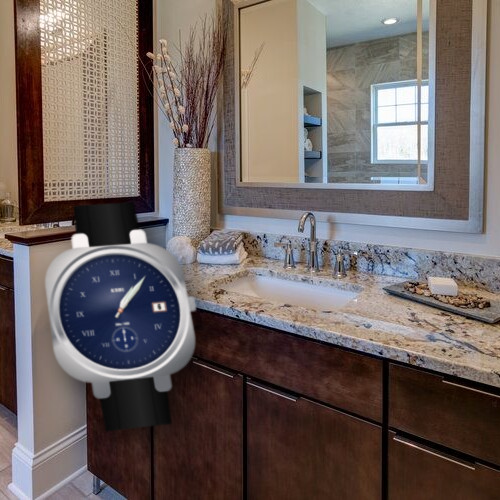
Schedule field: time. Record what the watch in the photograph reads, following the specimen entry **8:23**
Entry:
**1:07**
